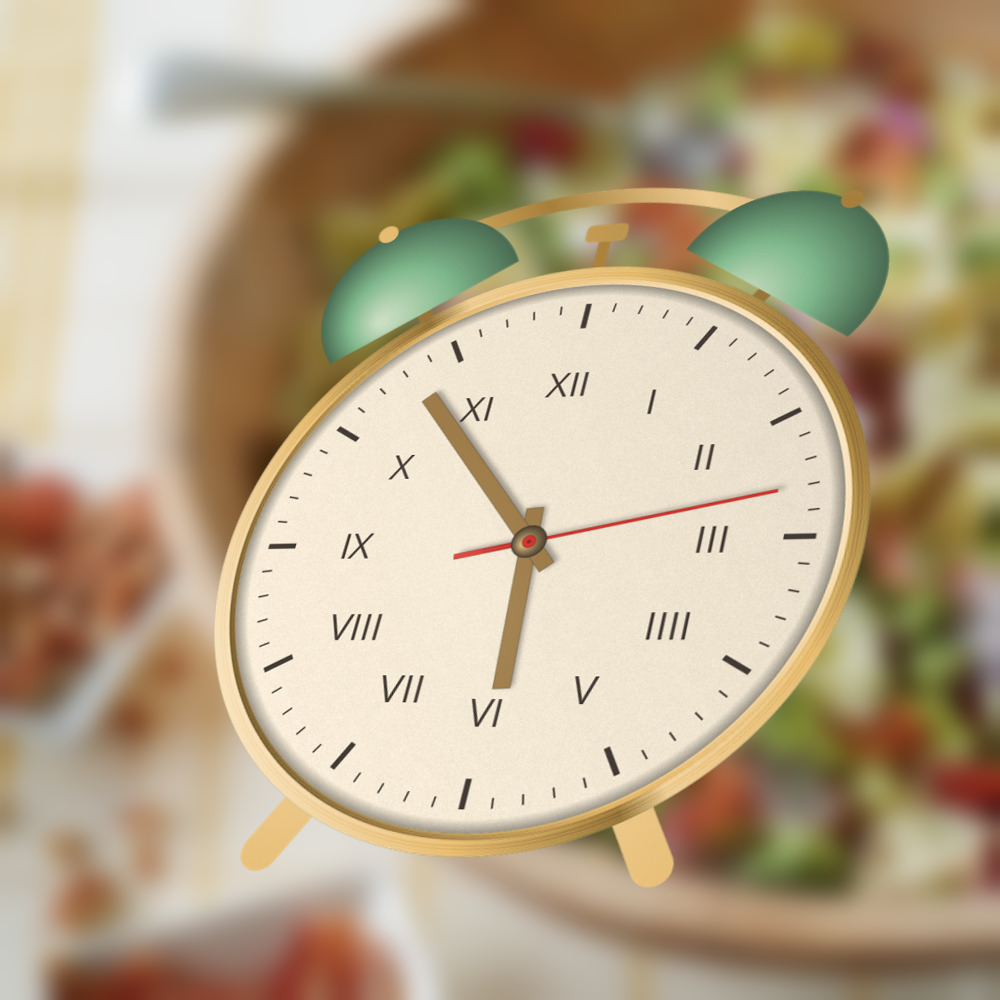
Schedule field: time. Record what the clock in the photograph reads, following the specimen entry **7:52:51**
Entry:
**5:53:13**
